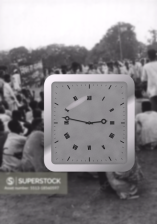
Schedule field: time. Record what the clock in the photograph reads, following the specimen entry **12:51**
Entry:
**2:47**
